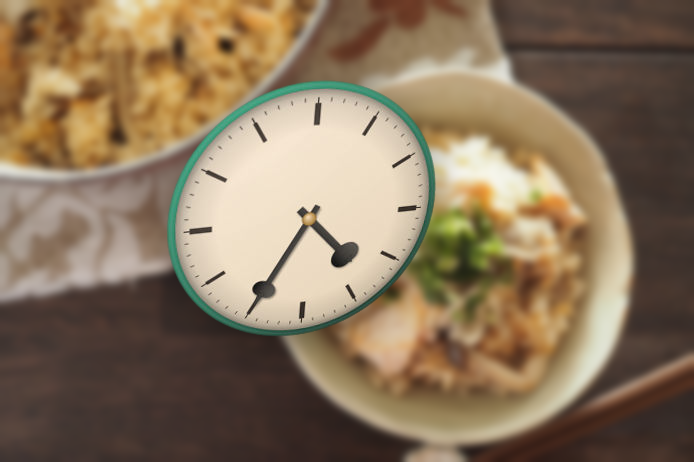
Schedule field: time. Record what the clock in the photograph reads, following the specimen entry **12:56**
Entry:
**4:35**
